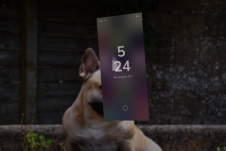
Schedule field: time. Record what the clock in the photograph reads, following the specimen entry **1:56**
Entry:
**5:24**
